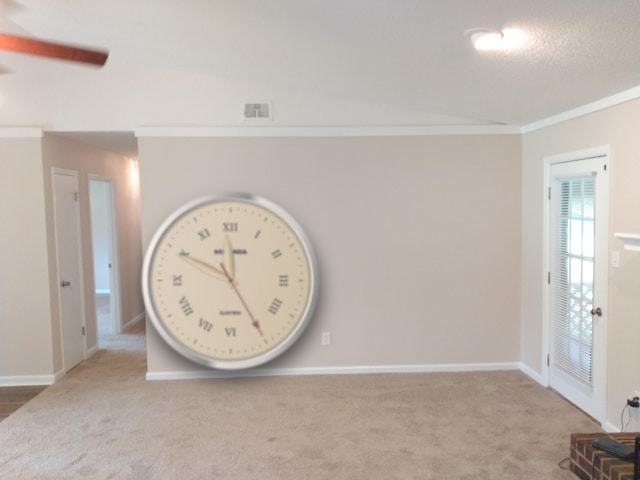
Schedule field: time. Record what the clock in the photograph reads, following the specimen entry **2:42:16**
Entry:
**11:49:25**
